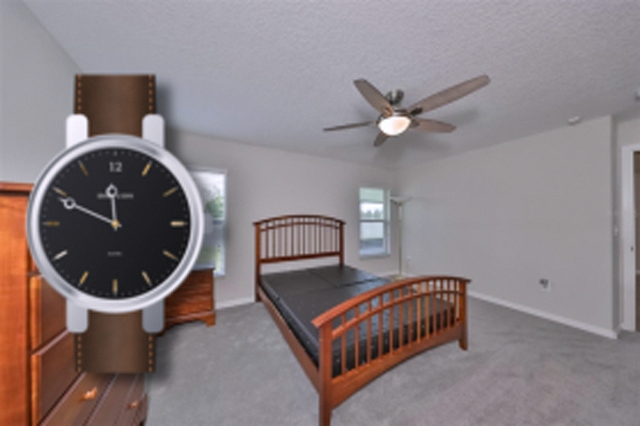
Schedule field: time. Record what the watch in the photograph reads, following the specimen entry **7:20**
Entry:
**11:49**
